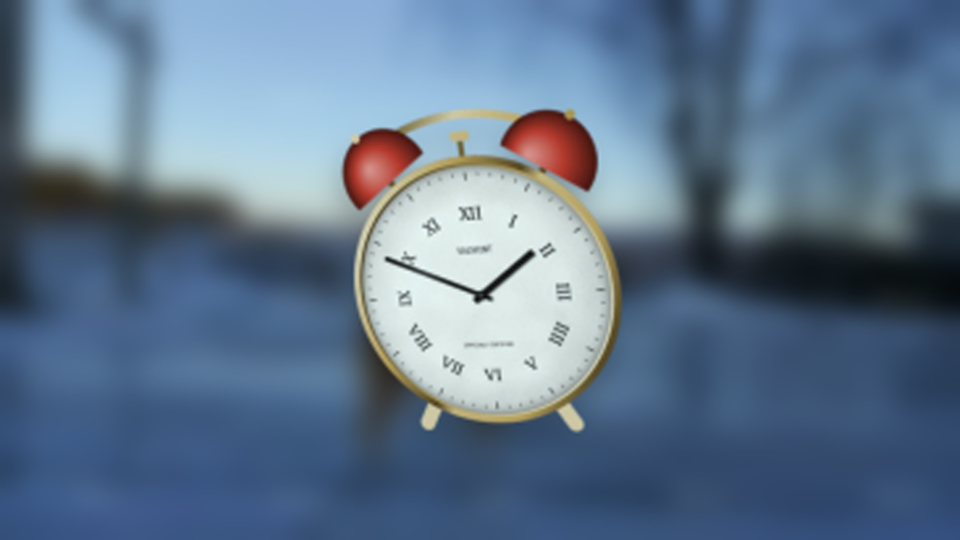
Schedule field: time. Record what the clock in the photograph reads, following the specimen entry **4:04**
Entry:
**1:49**
